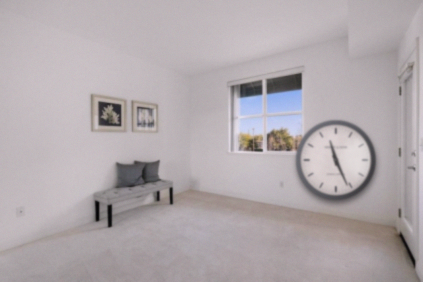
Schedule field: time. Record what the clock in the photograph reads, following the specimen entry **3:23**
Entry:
**11:26**
